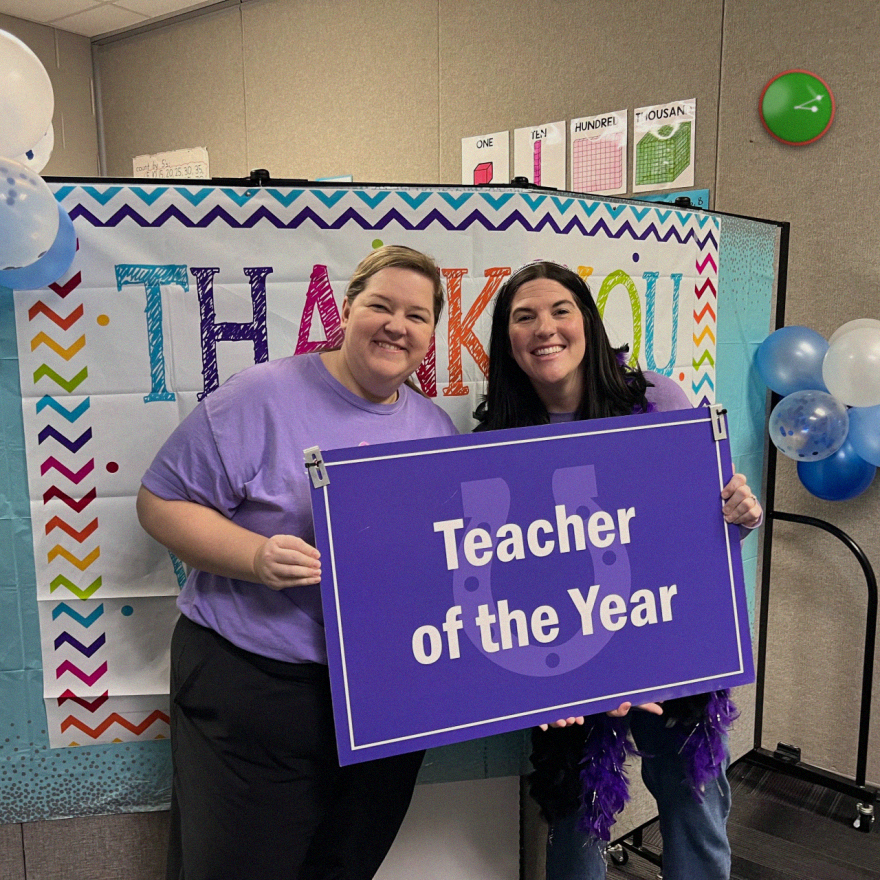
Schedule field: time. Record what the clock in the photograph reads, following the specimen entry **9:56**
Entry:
**3:11**
